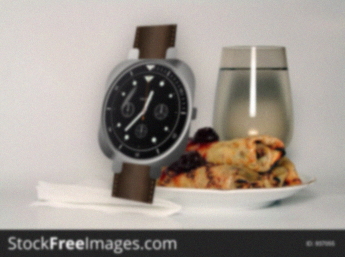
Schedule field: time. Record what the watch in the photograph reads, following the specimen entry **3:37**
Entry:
**12:37**
